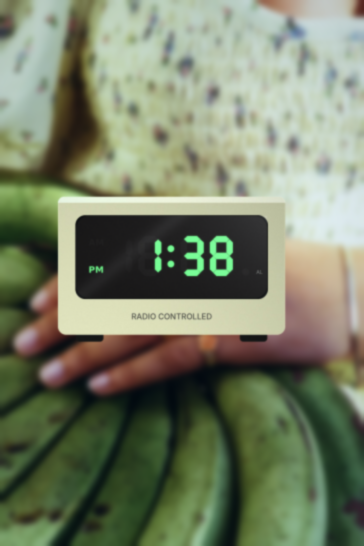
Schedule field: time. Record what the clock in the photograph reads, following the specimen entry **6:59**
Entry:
**1:38**
